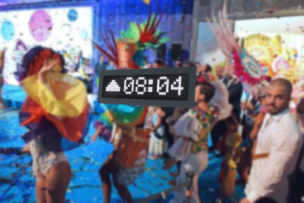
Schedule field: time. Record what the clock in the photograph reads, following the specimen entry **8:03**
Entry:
**8:04**
